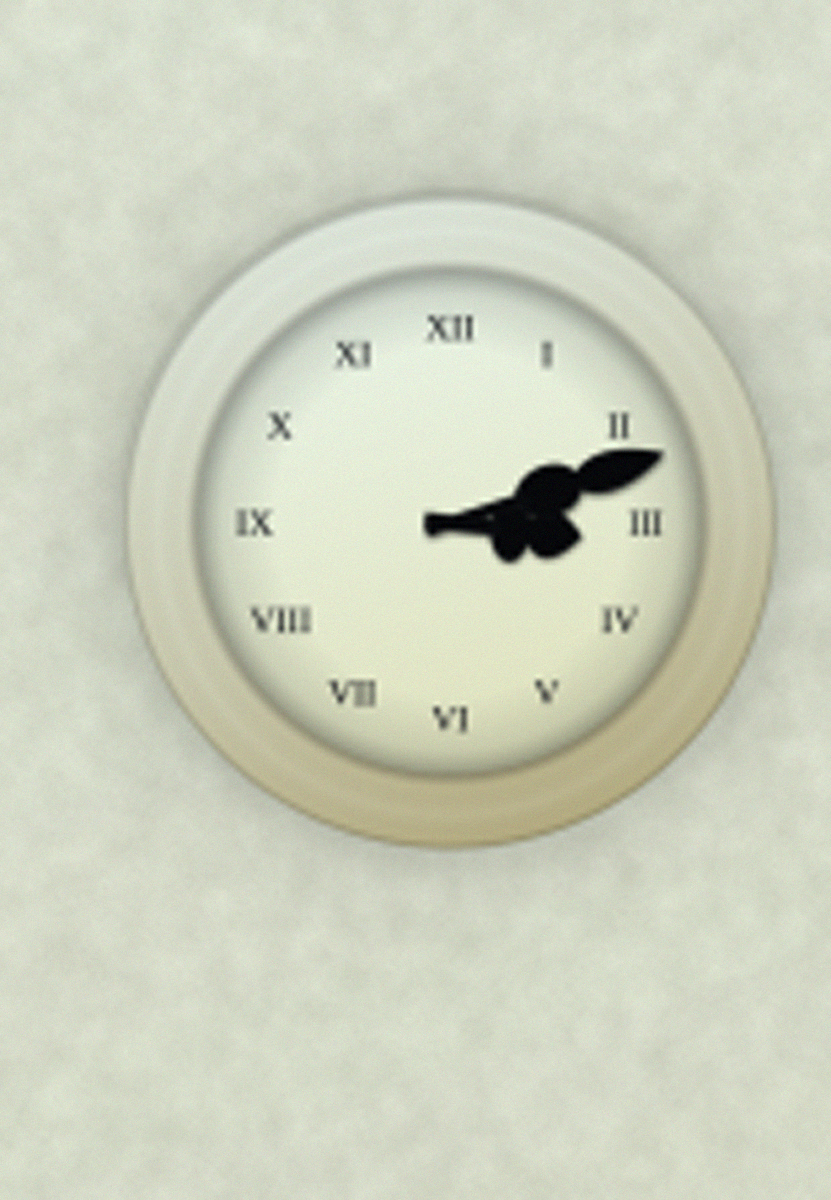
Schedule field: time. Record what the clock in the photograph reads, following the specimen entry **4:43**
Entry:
**3:12**
